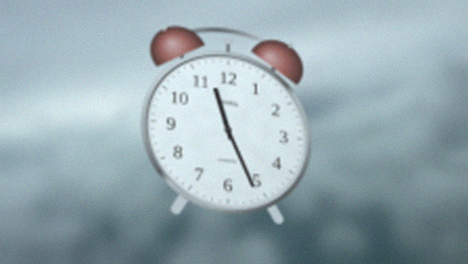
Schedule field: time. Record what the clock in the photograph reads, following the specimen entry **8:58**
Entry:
**11:26**
